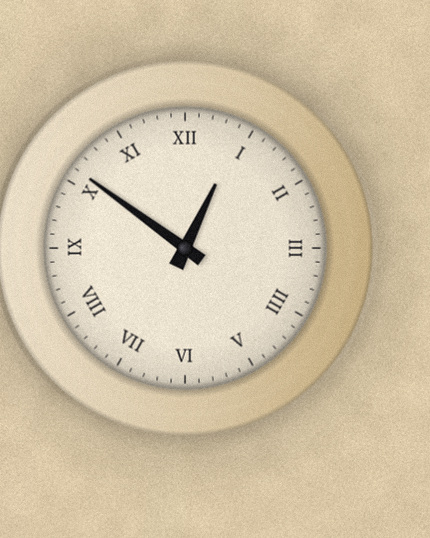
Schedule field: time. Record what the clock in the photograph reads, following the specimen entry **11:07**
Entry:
**12:51**
